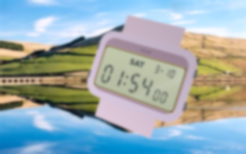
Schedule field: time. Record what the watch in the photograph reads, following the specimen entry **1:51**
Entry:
**1:54**
